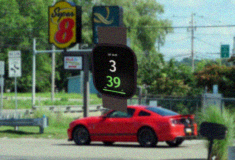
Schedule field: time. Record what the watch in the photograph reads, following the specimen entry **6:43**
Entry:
**3:39**
